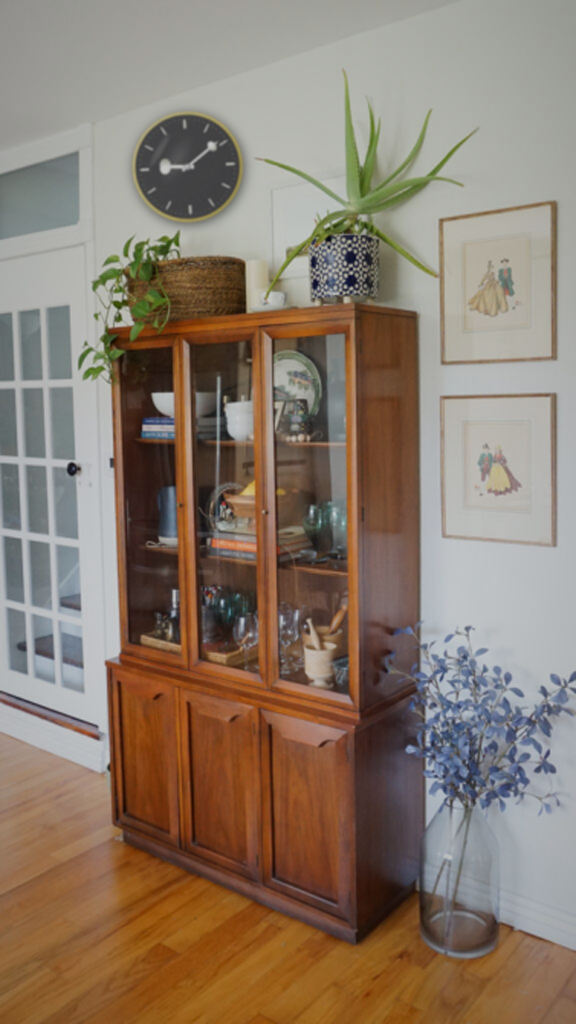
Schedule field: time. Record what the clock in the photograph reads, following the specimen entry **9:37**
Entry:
**9:09**
